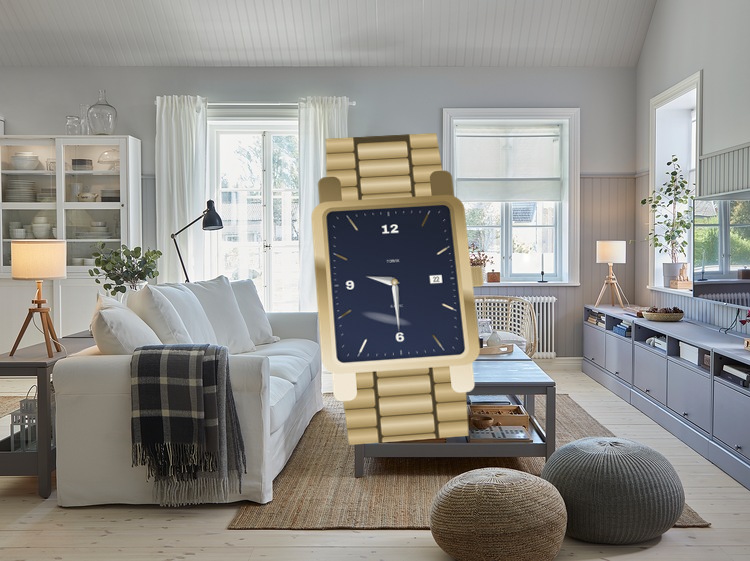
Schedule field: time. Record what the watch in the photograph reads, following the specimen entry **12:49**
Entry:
**9:30**
